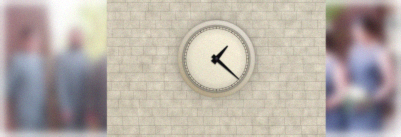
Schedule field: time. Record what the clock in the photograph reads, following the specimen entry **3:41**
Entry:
**1:22**
